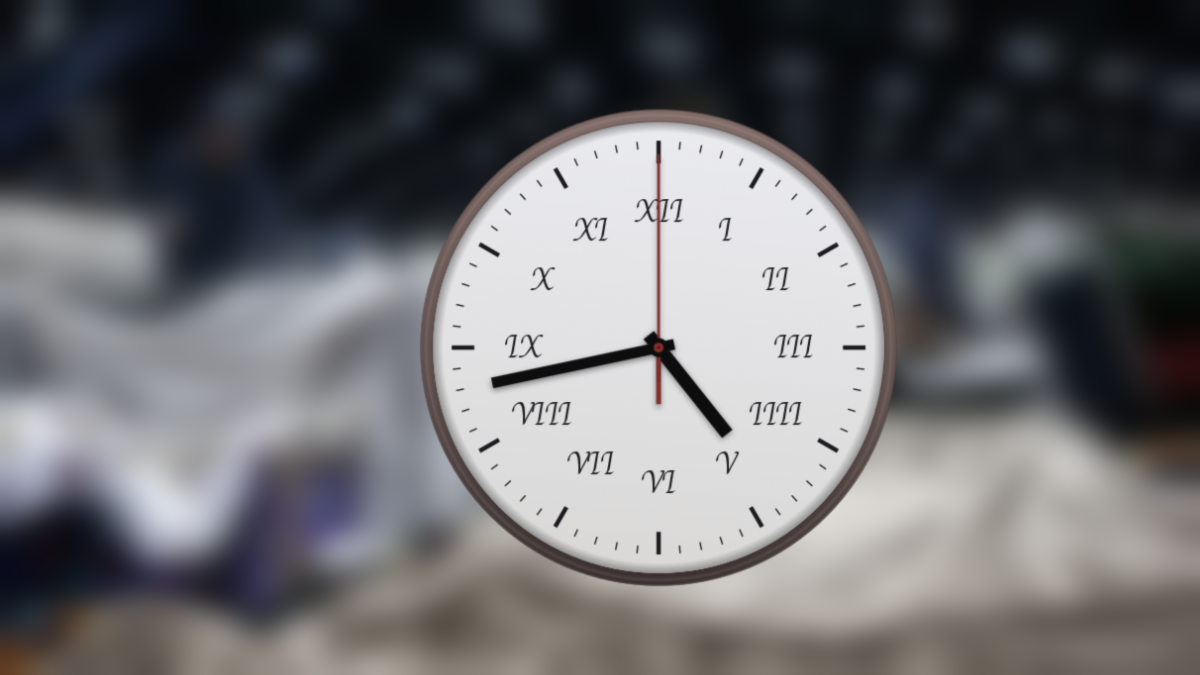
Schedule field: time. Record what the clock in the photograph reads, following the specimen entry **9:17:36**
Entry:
**4:43:00**
